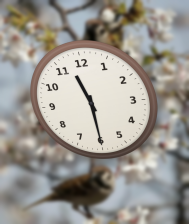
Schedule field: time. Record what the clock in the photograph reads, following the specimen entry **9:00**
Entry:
**11:30**
